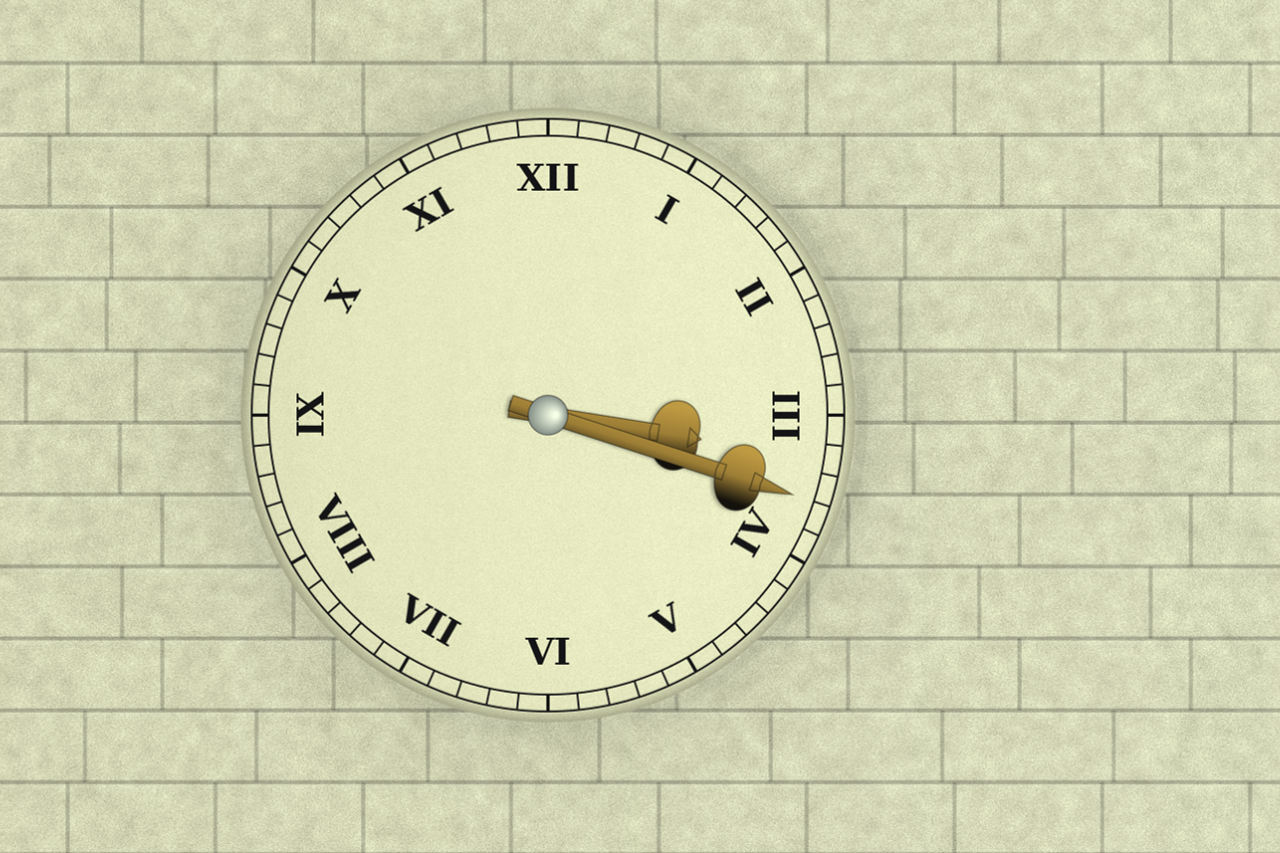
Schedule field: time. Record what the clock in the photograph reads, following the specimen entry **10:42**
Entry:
**3:18**
